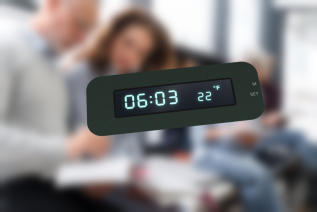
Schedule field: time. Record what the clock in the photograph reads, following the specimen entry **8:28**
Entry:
**6:03**
